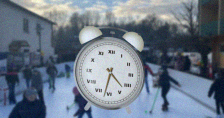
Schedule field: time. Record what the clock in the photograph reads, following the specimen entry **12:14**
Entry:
**4:32**
